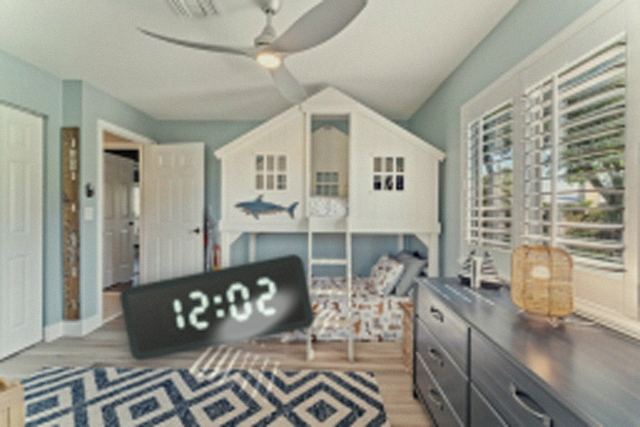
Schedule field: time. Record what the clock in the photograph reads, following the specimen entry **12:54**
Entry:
**12:02**
